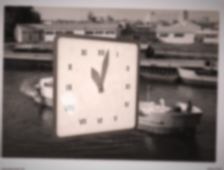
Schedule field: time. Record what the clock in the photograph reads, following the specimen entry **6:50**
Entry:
**11:02**
